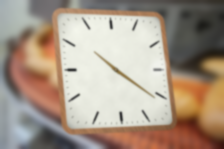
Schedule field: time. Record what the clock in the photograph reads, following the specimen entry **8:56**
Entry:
**10:21**
